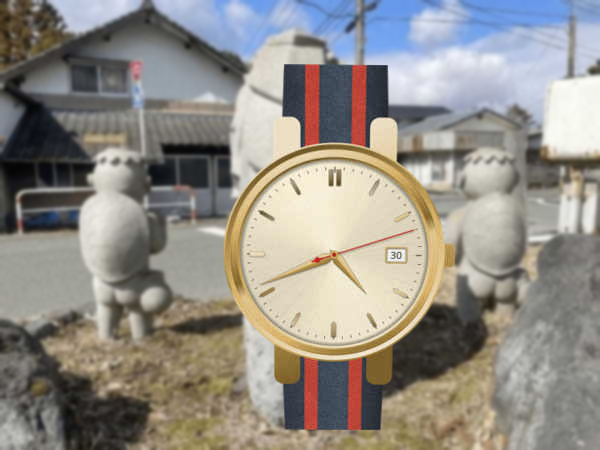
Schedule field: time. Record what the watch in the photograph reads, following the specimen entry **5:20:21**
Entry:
**4:41:12**
